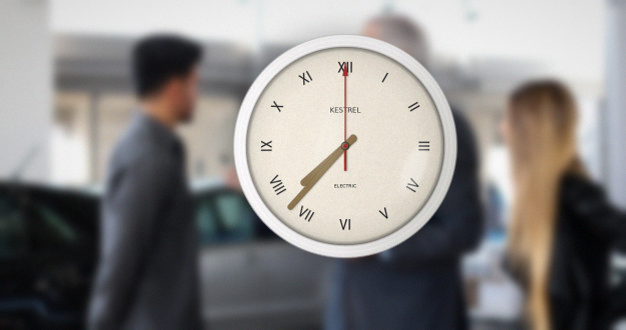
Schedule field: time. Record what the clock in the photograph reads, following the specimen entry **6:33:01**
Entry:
**7:37:00**
